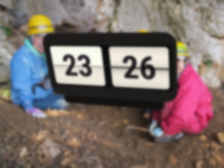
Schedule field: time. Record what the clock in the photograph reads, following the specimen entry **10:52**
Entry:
**23:26**
